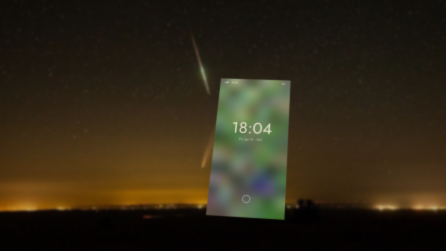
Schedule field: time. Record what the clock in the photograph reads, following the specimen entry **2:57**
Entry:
**18:04**
